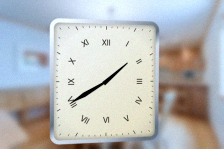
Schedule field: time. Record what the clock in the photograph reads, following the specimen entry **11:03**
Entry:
**1:40**
